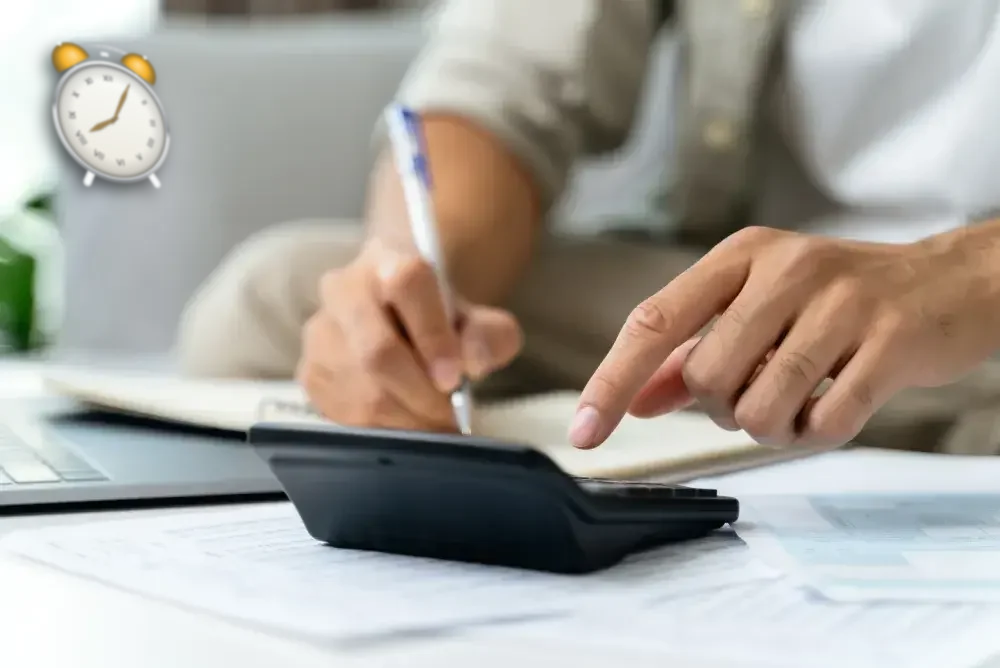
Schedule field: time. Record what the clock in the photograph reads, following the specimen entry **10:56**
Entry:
**8:05**
